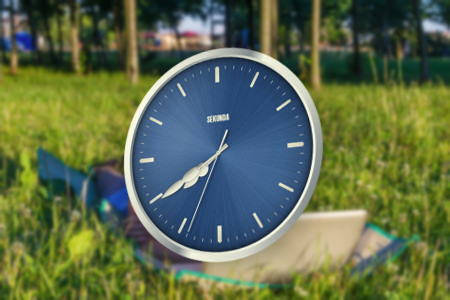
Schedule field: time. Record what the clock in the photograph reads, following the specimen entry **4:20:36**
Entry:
**7:39:34**
